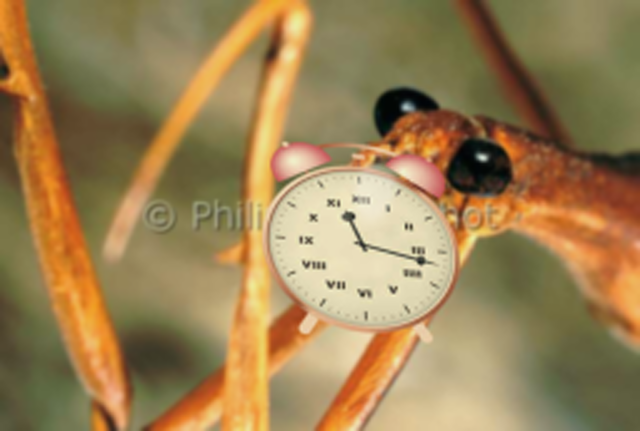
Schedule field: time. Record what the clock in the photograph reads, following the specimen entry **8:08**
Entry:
**11:17**
